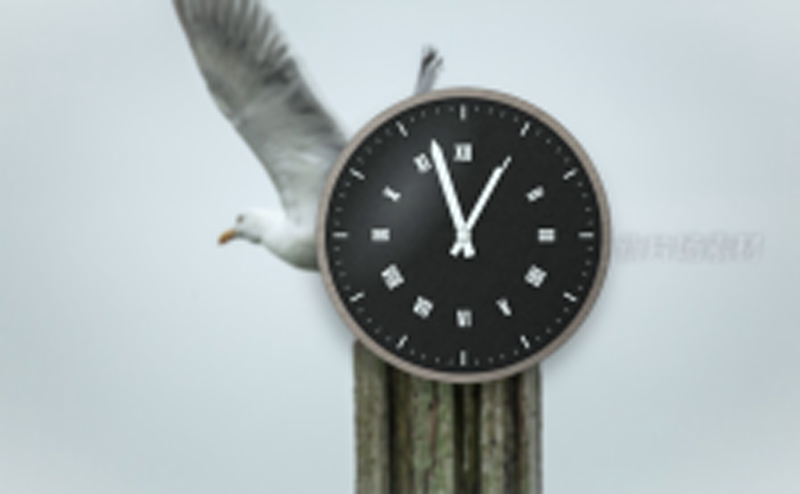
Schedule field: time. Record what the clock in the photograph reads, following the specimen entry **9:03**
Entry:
**12:57**
